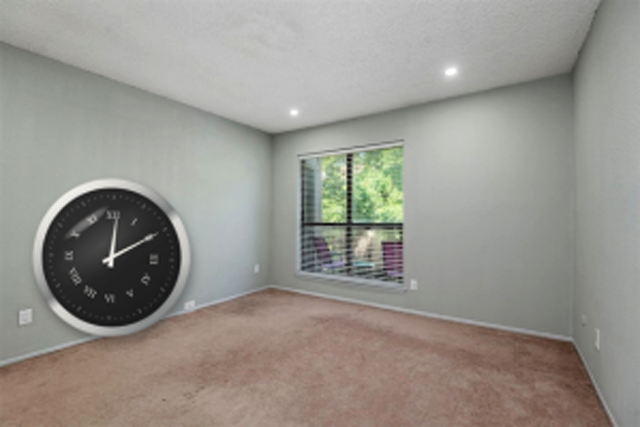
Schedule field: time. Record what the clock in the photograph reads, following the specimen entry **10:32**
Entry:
**12:10**
